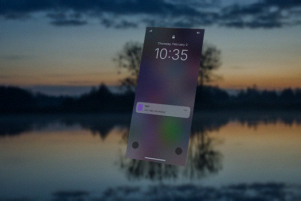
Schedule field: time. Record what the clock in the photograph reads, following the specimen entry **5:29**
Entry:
**10:35**
